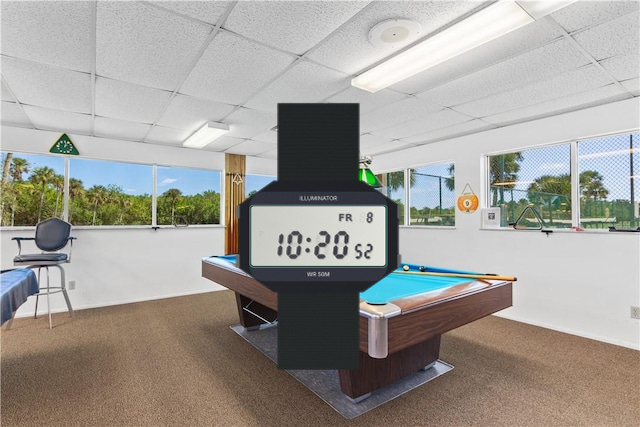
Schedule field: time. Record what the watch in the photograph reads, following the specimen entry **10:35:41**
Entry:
**10:20:52**
